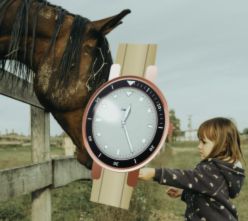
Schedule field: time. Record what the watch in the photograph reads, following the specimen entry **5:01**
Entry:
**12:25**
